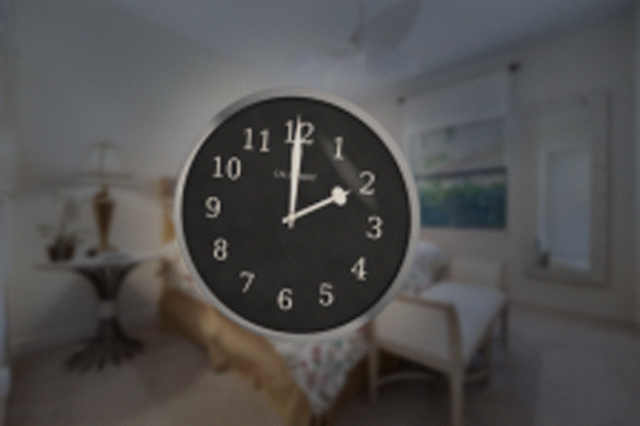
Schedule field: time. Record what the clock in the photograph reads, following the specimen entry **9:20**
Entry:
**2:00**
